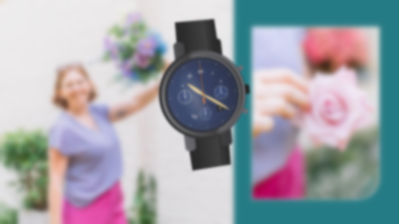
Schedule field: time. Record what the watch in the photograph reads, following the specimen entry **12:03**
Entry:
**10:21**
